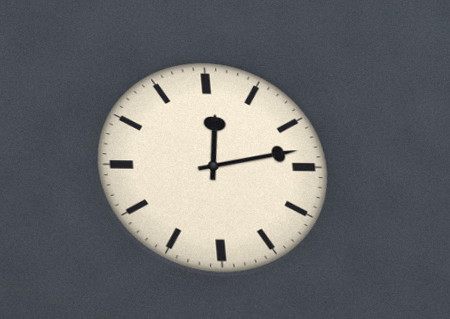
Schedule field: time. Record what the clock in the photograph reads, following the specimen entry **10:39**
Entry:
**12:13**
